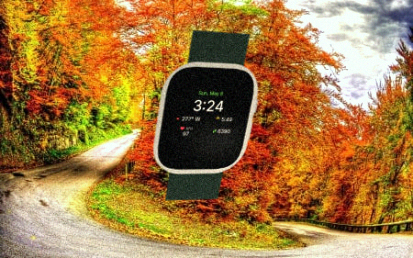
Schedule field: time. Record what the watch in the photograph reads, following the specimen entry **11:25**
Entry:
**3:24**
